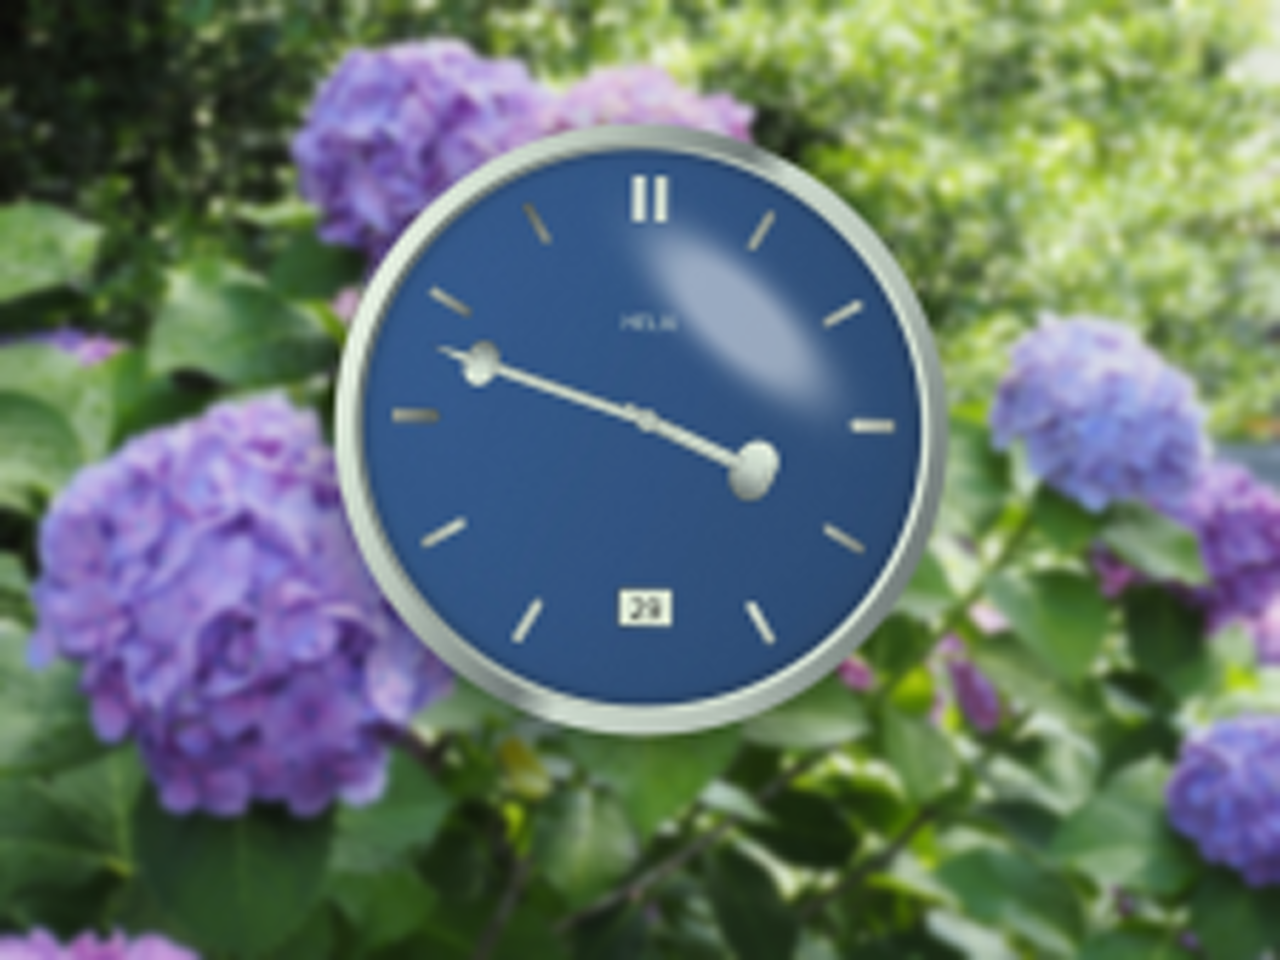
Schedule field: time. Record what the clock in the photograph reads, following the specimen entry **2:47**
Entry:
**3:48**
